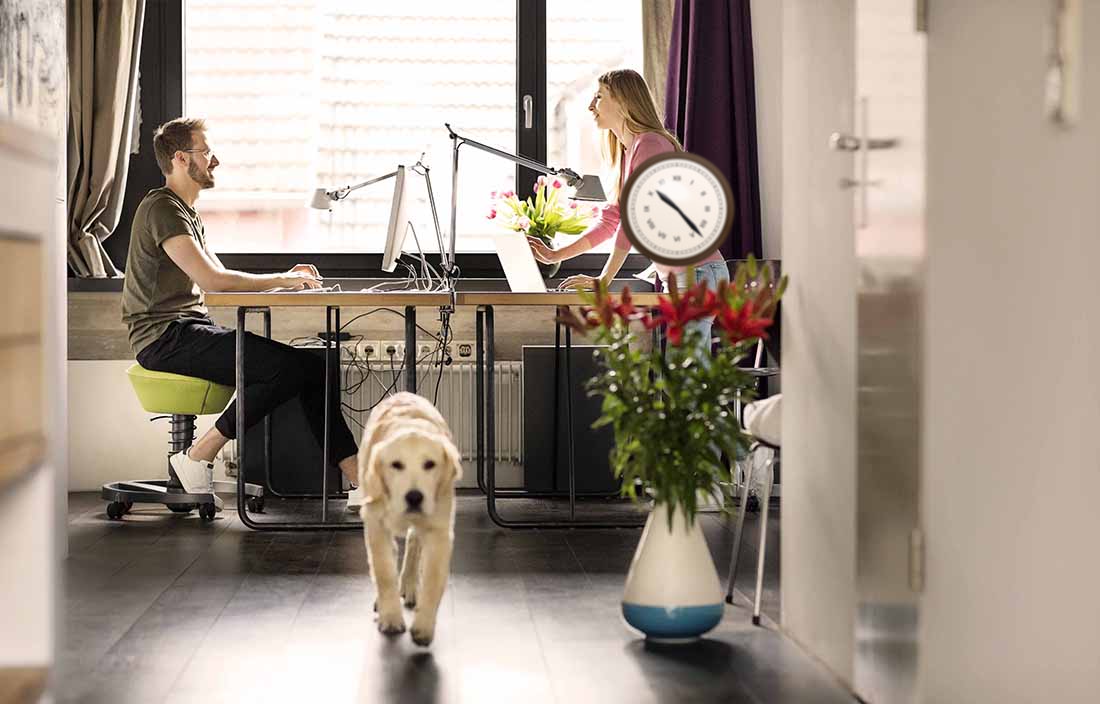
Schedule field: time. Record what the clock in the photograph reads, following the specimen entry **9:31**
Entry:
**10:23**
